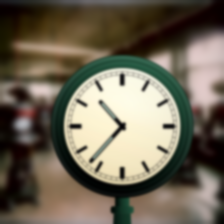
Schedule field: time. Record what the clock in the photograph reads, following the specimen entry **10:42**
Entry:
**10:37**
